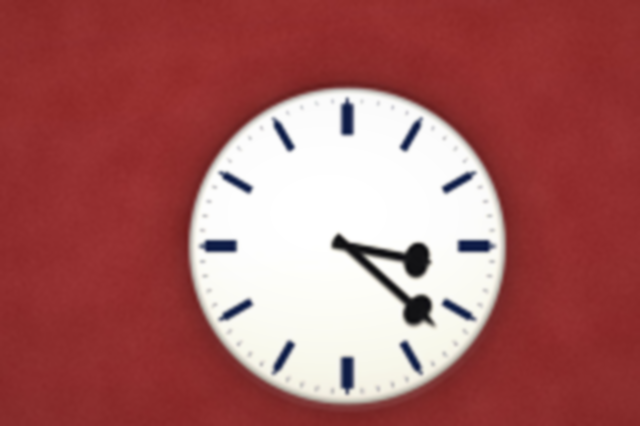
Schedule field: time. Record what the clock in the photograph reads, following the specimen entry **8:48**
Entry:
**3:22**
